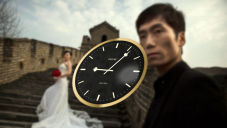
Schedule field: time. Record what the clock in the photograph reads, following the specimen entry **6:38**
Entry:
**9:06**
